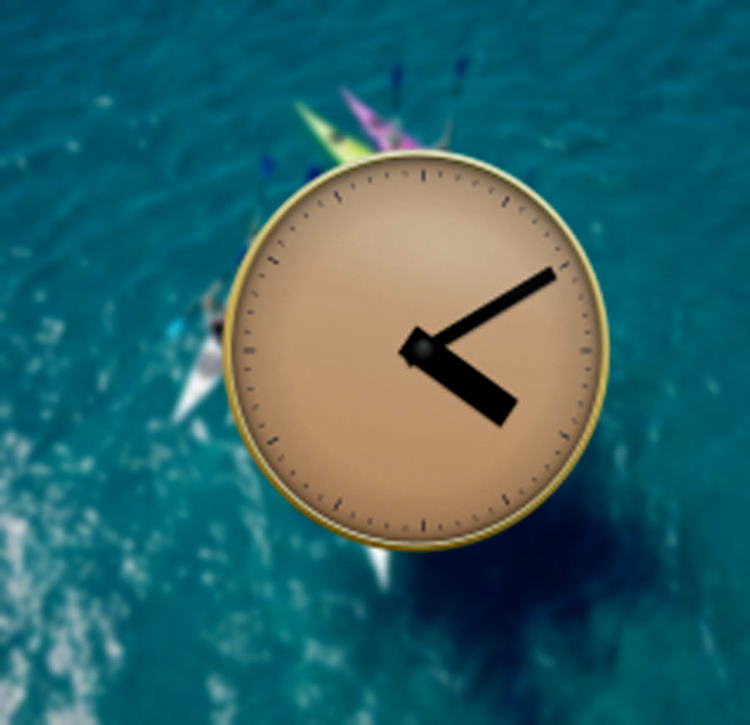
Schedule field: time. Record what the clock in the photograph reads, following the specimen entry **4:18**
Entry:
**4:10**
